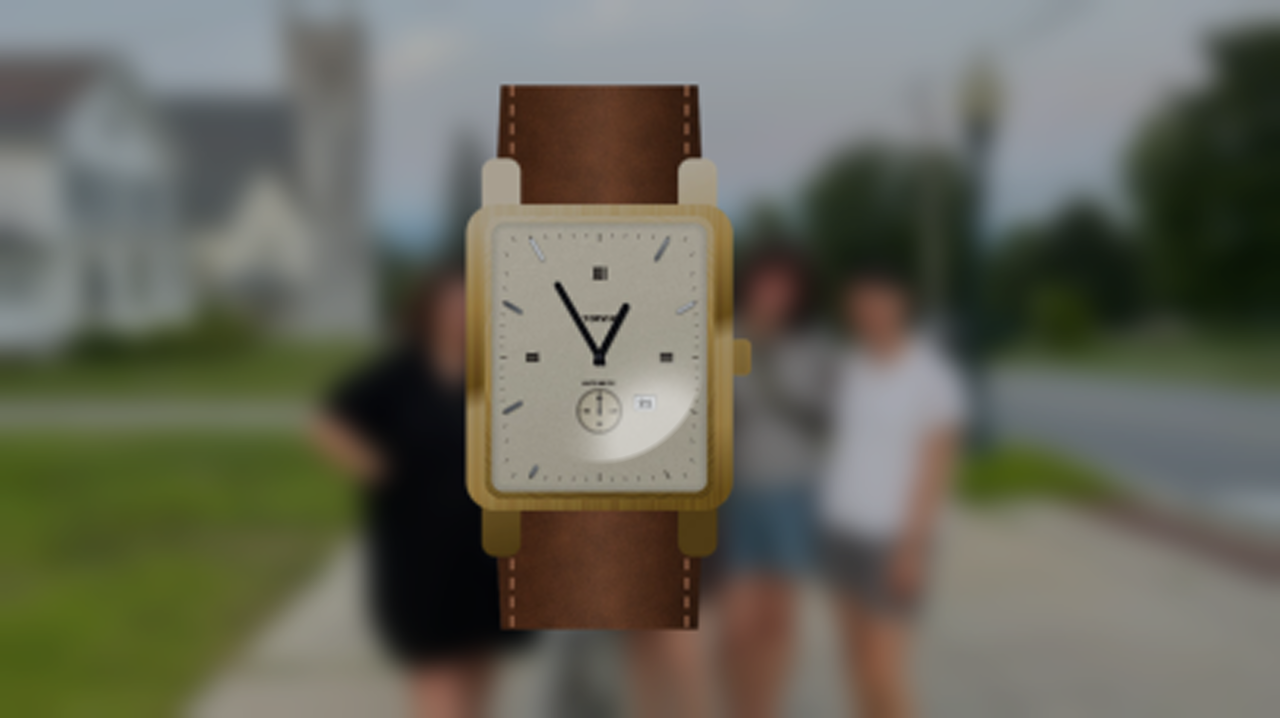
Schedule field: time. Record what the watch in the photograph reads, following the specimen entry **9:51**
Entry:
**12:55**
